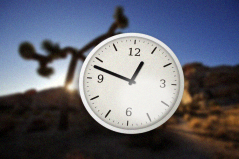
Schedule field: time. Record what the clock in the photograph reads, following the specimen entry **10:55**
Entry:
**12:48**
